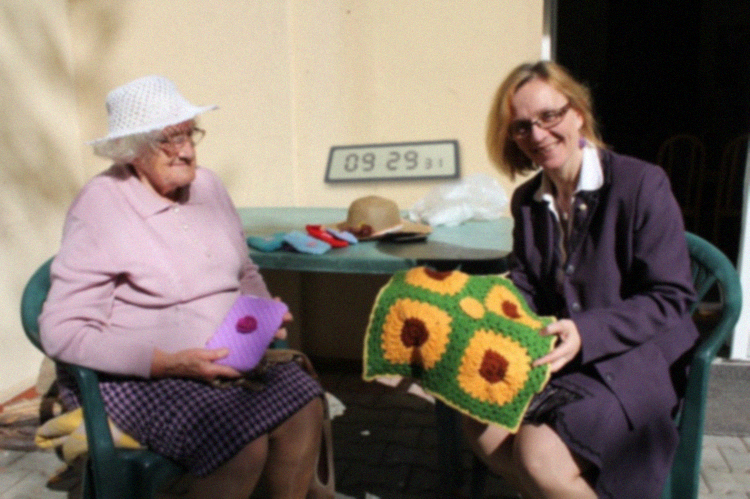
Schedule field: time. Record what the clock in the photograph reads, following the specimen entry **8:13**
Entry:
**9:29**
